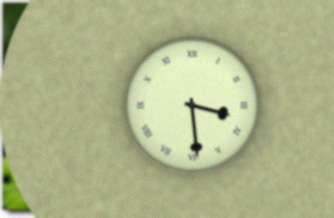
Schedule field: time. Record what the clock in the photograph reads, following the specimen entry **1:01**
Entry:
**3:29**
